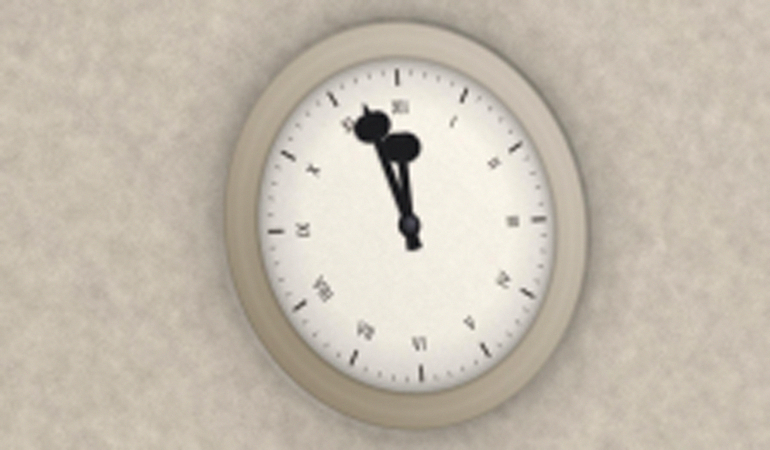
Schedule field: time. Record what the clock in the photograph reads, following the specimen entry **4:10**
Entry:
**11:57**
